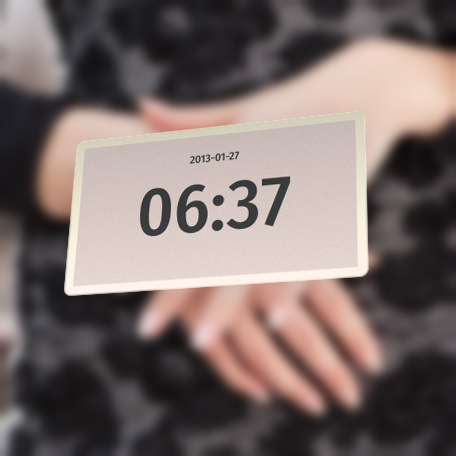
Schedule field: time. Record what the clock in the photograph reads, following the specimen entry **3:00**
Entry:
**6:37**
